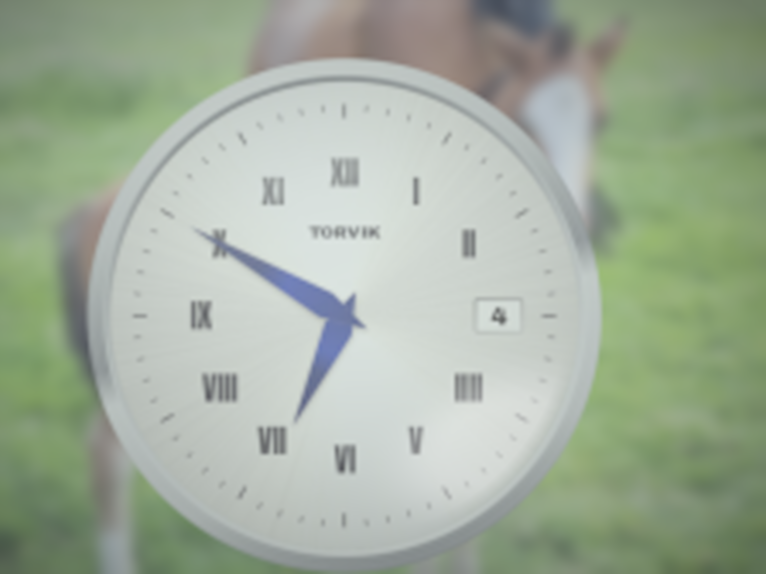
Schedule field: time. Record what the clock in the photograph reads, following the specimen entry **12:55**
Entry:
**6:50**
